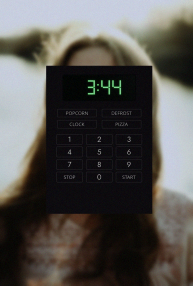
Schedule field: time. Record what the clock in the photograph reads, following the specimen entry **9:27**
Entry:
**3:44**
